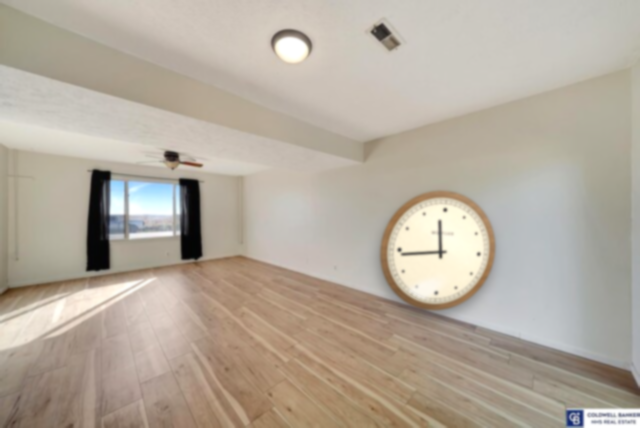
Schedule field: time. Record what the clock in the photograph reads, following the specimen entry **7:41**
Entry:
**11:44**
